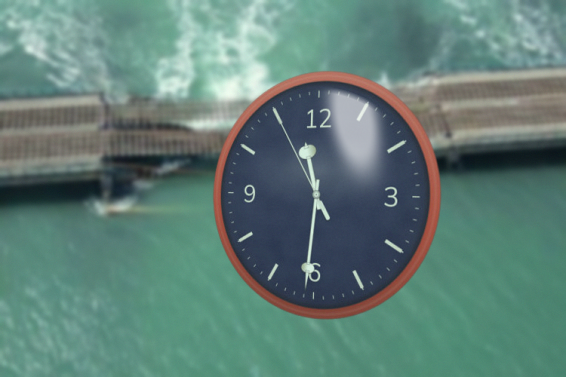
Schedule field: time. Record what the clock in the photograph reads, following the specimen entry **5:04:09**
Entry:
**11:30:55**
